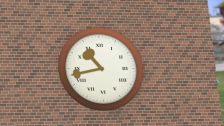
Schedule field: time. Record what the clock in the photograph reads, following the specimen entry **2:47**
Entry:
**10:43**
